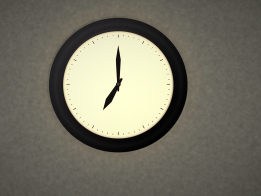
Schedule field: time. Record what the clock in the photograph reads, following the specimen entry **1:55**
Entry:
**7:00**
